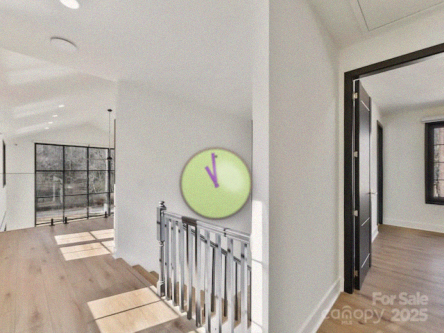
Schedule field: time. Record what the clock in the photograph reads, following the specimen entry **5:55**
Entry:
**10:59**
